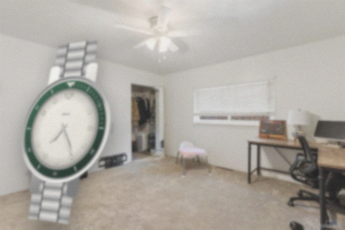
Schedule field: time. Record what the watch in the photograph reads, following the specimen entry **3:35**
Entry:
**7:25**
